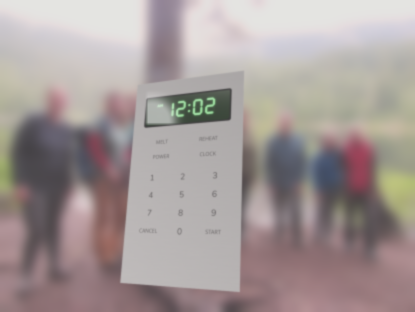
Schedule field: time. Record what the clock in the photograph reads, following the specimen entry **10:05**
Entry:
**12:02**
